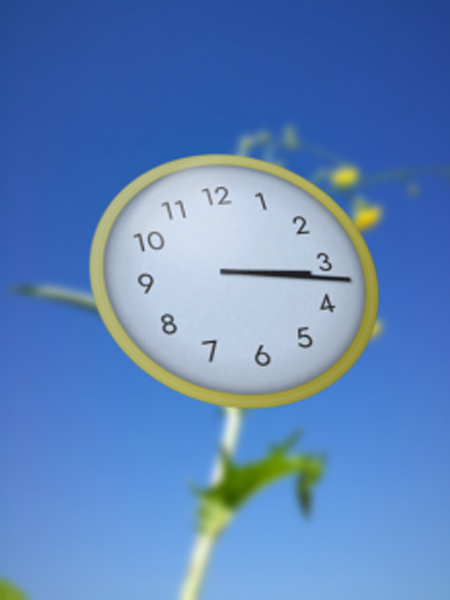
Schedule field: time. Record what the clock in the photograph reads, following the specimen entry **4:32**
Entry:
**3:17**
